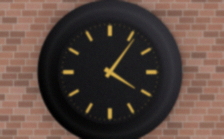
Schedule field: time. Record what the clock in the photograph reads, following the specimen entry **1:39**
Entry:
**4:06**
